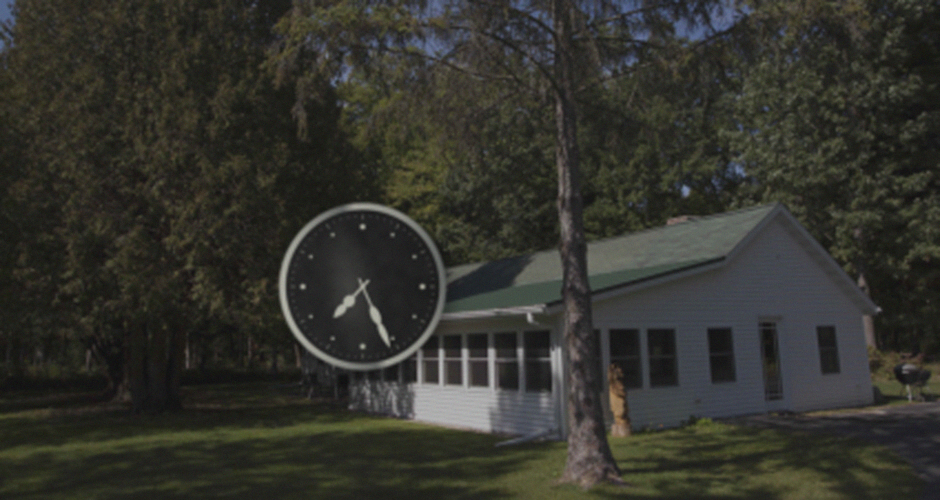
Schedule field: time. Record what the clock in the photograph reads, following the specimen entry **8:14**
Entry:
**7:26**
